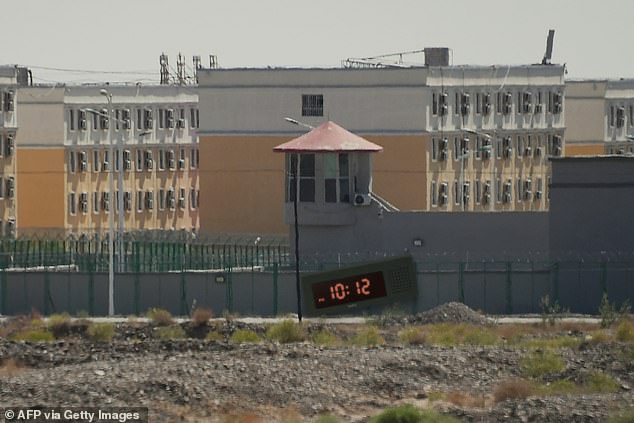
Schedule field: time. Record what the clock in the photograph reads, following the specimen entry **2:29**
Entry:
**10:12**
